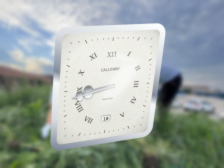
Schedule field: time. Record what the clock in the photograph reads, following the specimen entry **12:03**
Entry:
**8:43**
